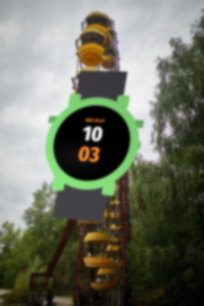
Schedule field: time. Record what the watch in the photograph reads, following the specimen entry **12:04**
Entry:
**10:03**
